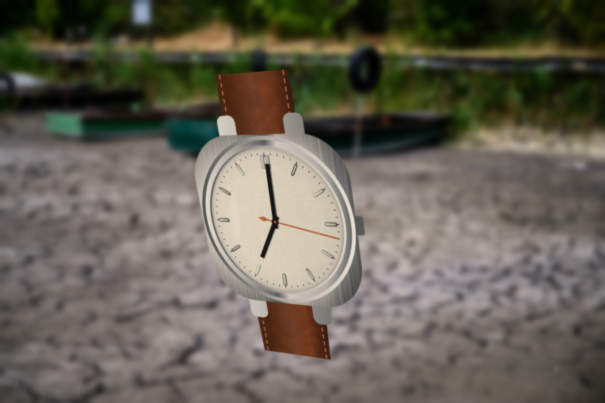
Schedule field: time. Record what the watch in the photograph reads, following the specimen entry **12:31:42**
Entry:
**7:00:17**
